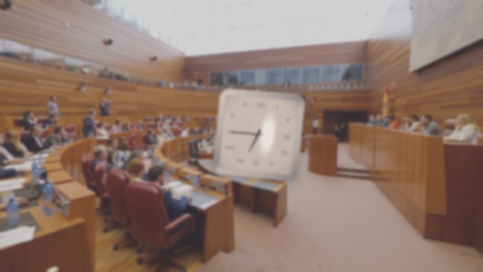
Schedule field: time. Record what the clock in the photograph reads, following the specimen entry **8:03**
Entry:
**6:45**
